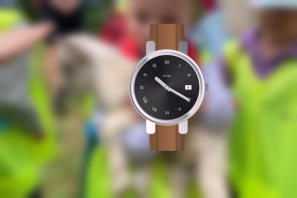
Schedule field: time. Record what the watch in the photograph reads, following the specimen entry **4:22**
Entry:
**10:20**
